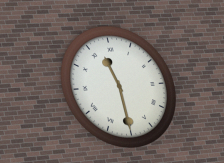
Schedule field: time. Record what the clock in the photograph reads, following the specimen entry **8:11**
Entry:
**11:30**
